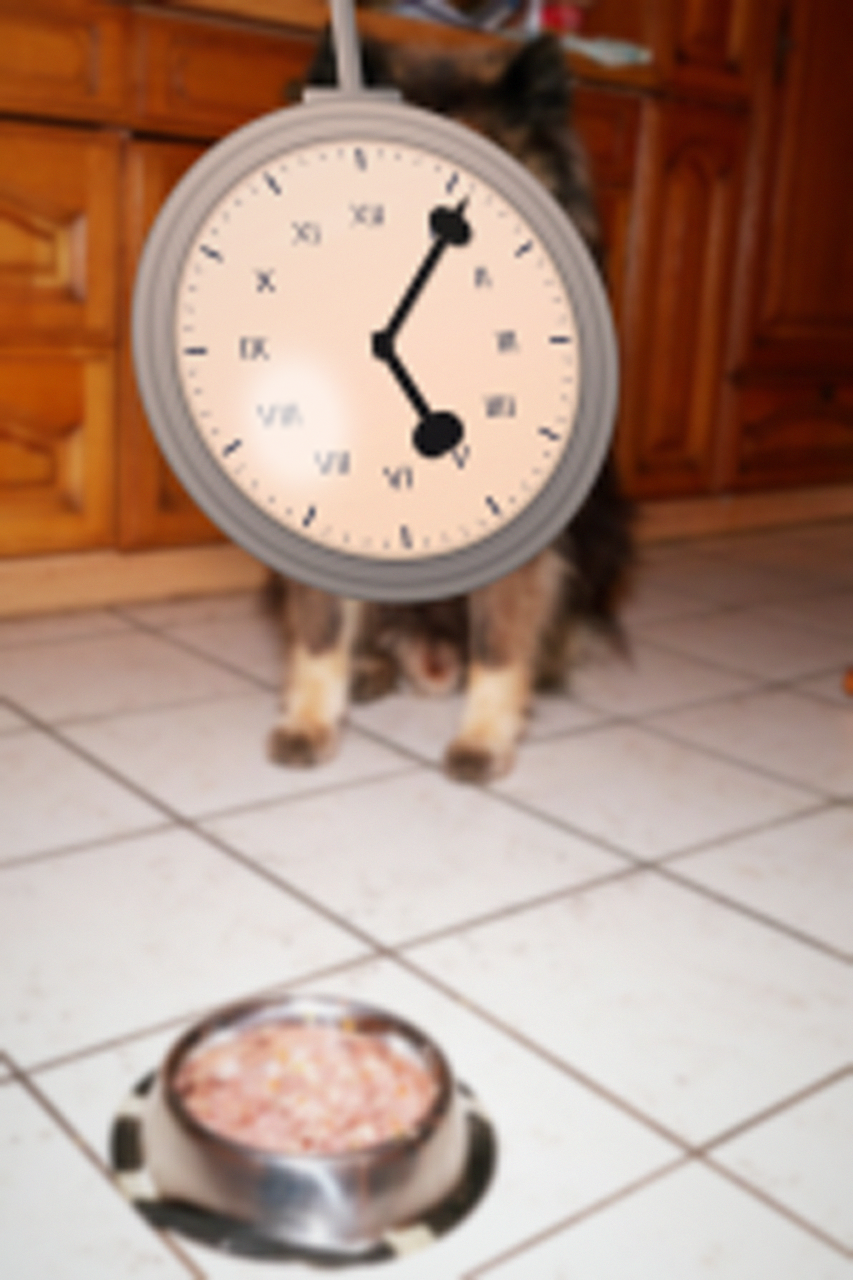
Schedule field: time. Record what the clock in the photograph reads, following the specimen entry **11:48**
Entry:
**5:06**
